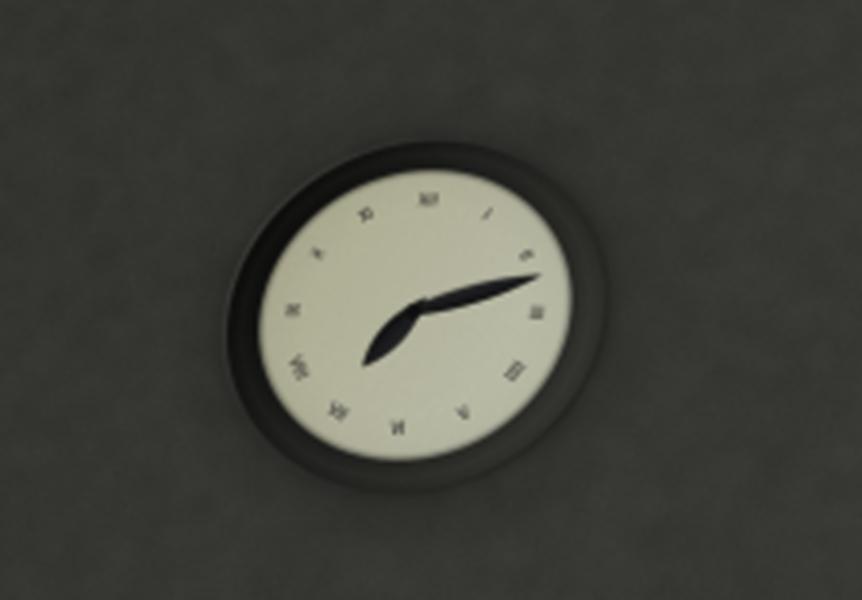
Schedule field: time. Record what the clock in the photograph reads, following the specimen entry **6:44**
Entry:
**7:12**
